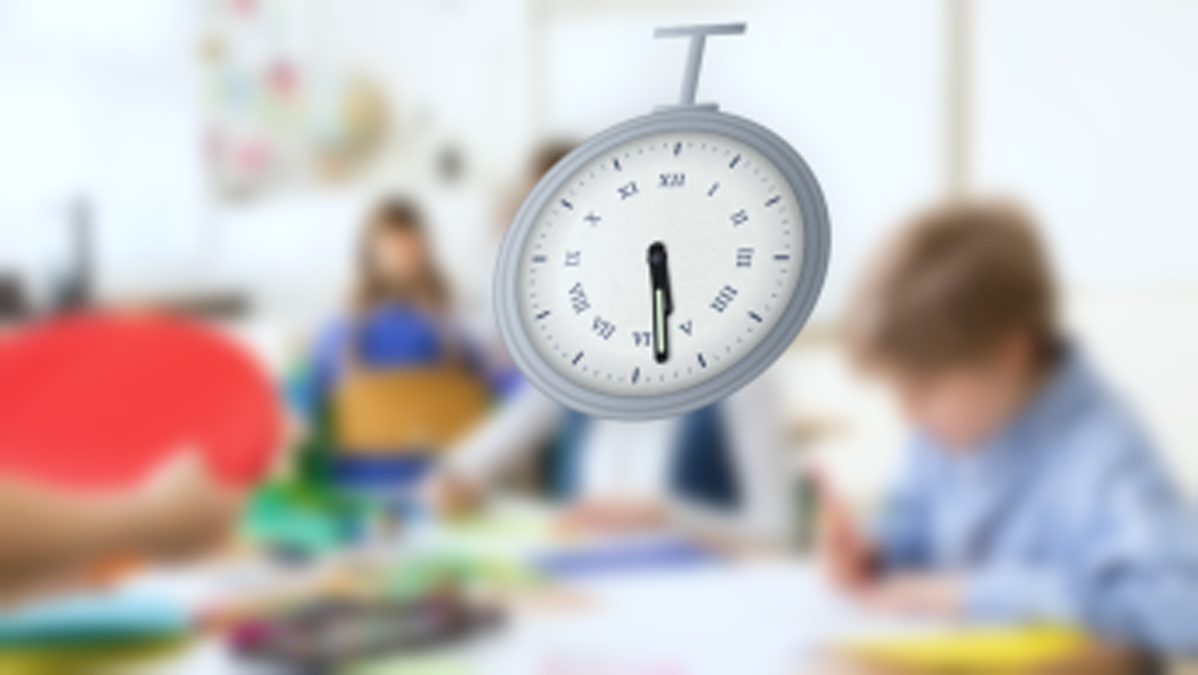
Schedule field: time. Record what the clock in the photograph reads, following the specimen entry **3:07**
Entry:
**5:28**
